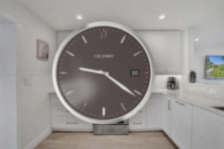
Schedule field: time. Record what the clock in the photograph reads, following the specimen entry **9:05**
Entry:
**9:21**
